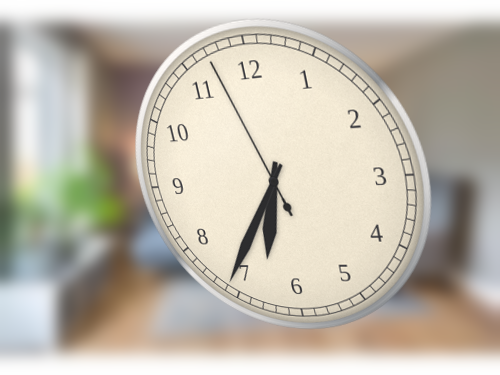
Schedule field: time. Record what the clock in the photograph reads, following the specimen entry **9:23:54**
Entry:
**6:35:57**
